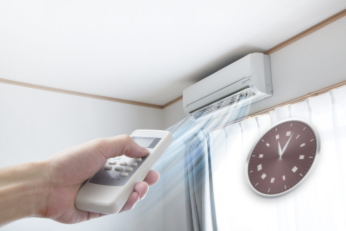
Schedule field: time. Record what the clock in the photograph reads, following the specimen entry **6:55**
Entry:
**11:02**
